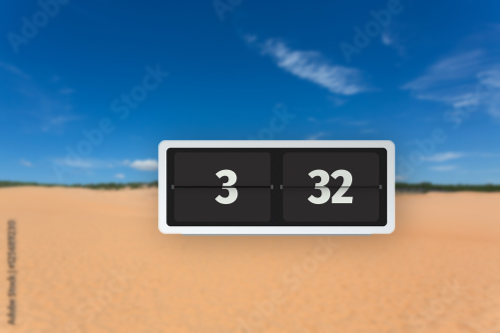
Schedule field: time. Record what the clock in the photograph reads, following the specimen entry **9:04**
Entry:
**3:32**
